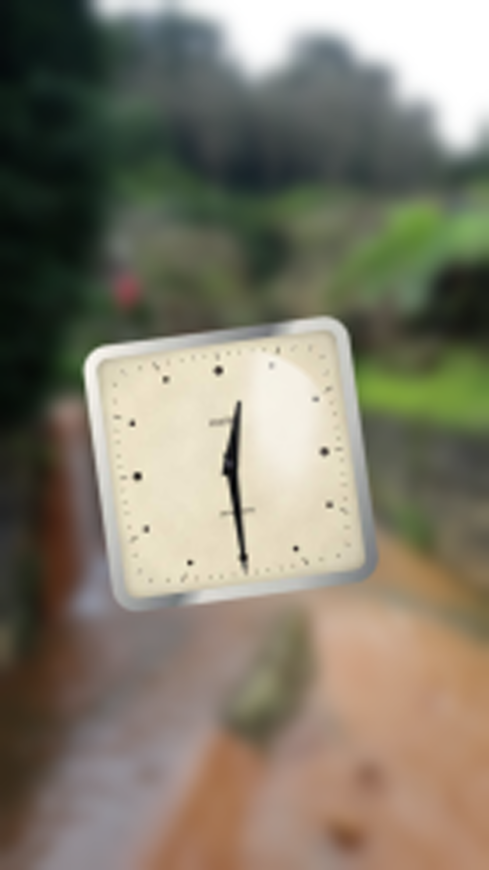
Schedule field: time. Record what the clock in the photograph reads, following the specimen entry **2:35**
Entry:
**12:30**
